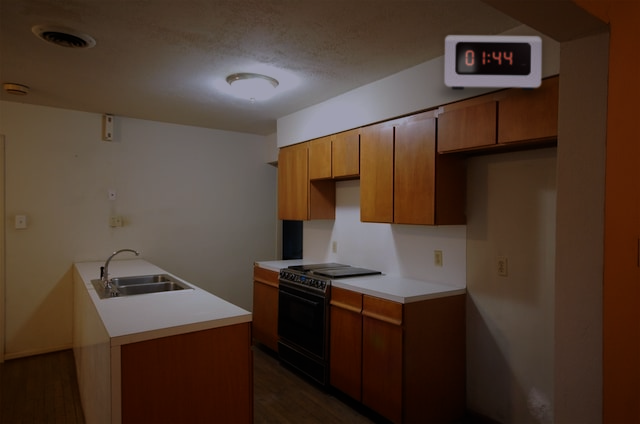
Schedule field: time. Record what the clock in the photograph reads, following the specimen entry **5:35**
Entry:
**1:44**
